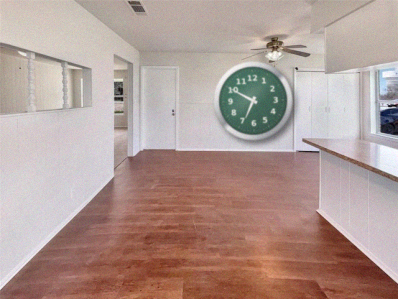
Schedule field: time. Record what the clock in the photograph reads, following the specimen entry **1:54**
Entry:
**6:50**
